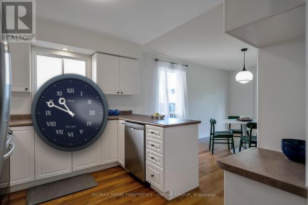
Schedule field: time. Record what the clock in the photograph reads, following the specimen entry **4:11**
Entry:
**10:49**
